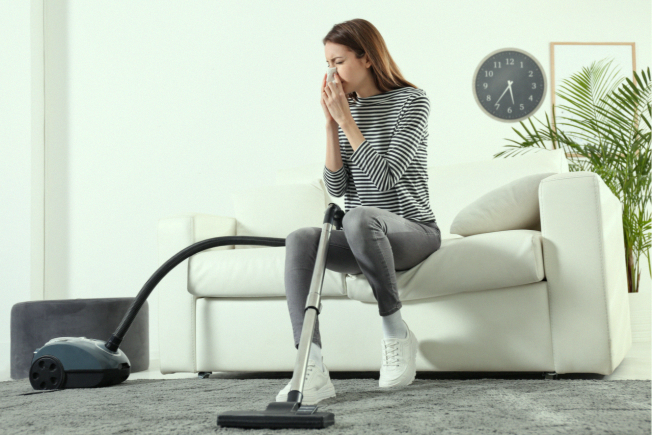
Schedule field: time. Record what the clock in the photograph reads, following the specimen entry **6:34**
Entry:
**5:36**
